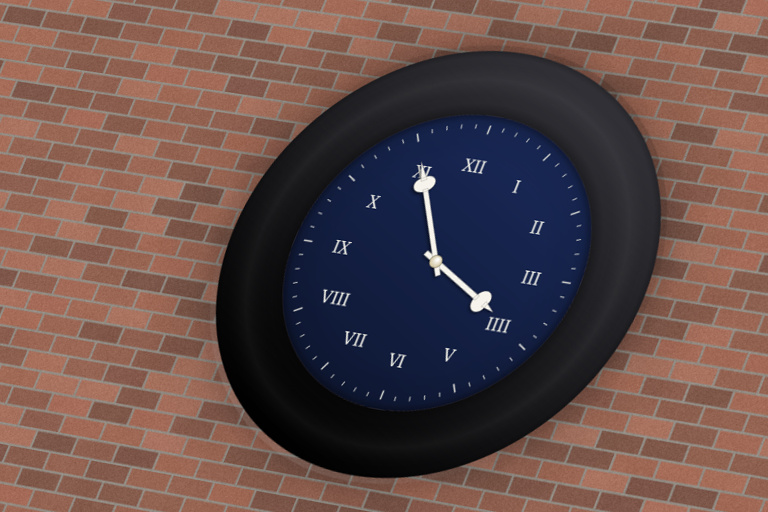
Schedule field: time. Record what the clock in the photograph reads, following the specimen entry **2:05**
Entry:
**3:55**
